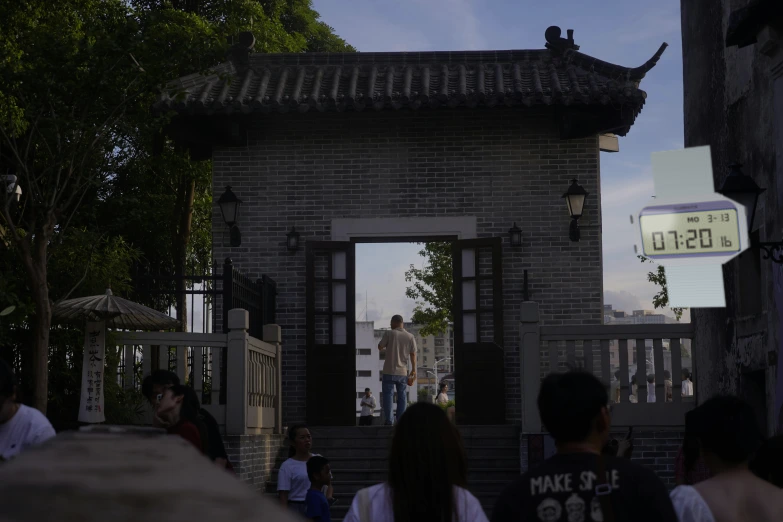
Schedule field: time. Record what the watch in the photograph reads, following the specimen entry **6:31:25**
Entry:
**7:20:16**
